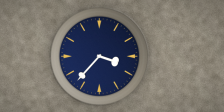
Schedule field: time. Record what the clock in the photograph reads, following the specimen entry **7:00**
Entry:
**3:37**
